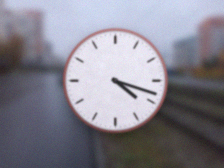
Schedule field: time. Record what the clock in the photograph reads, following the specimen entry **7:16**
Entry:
**4:18**
